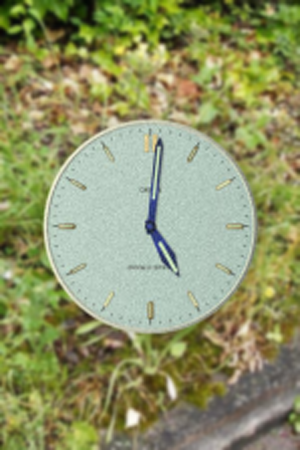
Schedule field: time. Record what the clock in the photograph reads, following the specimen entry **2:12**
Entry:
**5:01**
